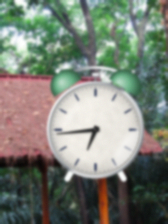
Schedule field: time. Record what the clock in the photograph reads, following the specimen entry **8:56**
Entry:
**6:44**
